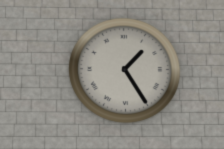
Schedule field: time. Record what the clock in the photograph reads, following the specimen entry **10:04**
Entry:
**1:25**
